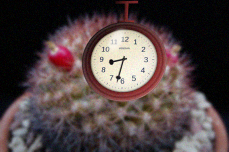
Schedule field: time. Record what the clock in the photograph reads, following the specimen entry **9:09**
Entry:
**8:32**
